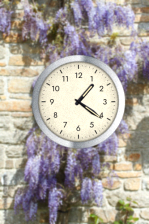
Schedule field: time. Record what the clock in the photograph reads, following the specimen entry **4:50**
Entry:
**1:21**
